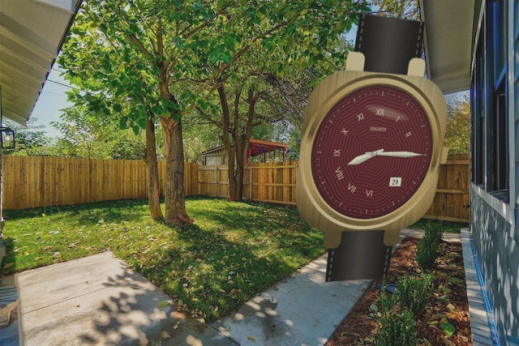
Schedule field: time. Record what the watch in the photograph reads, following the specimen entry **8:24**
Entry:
**8:15**
